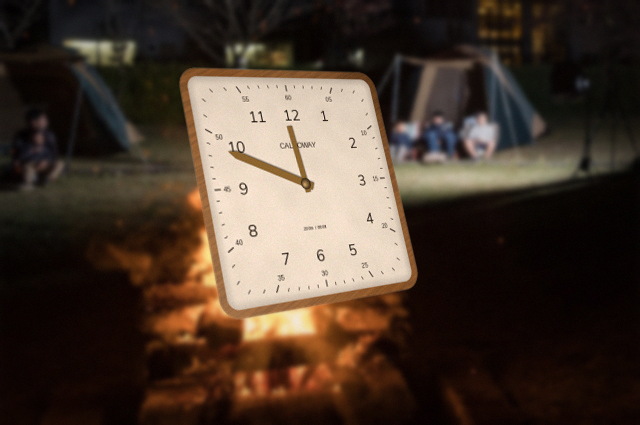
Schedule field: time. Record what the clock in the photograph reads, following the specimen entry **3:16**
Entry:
**11:49**
